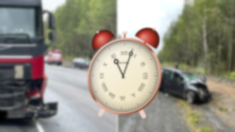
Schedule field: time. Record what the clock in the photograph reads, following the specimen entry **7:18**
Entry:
**11:03**
